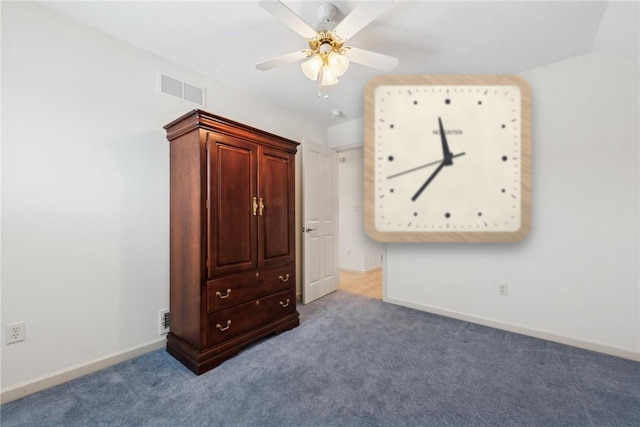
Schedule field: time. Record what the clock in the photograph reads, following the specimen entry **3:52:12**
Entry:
**11:36:42**
